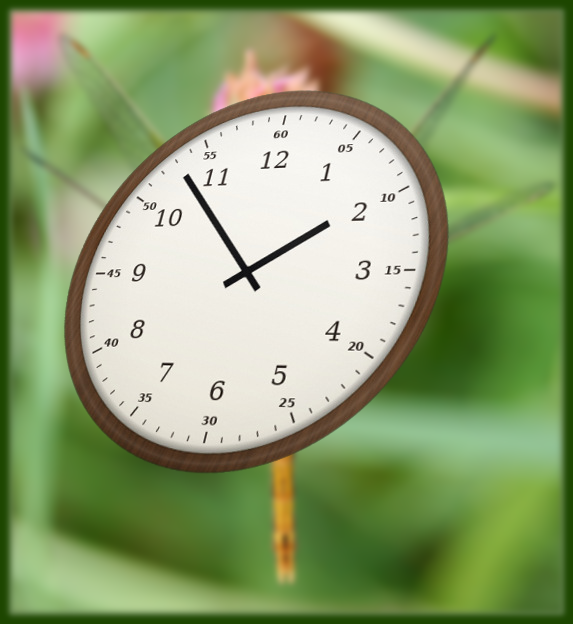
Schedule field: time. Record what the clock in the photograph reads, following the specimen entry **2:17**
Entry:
**1:53**
